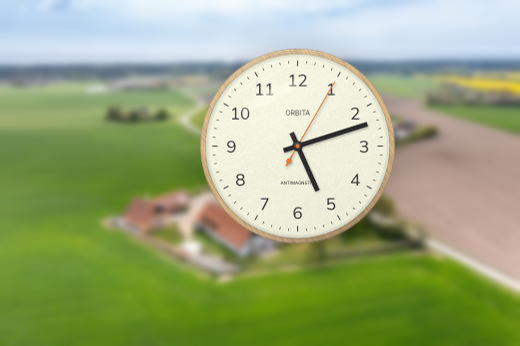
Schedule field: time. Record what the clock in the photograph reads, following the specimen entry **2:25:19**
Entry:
**5:12:05**
